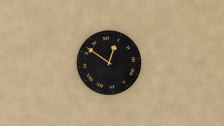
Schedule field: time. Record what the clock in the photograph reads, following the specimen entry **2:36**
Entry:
**12:52**
